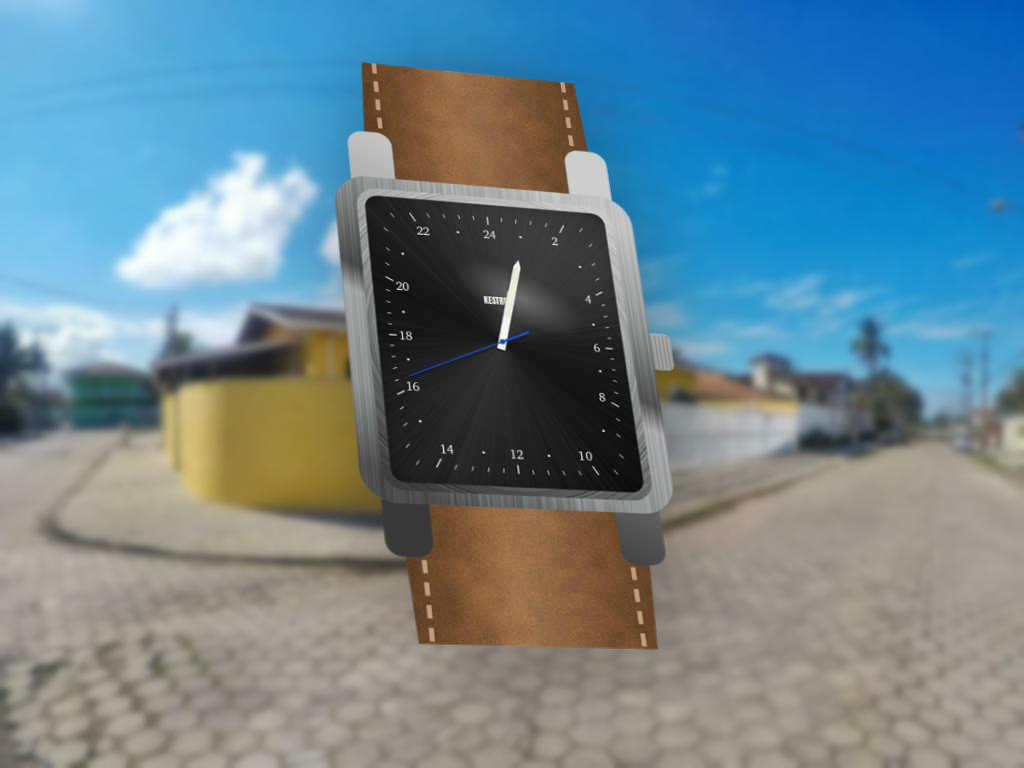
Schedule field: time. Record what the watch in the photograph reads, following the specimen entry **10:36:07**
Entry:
**1:02:41**
